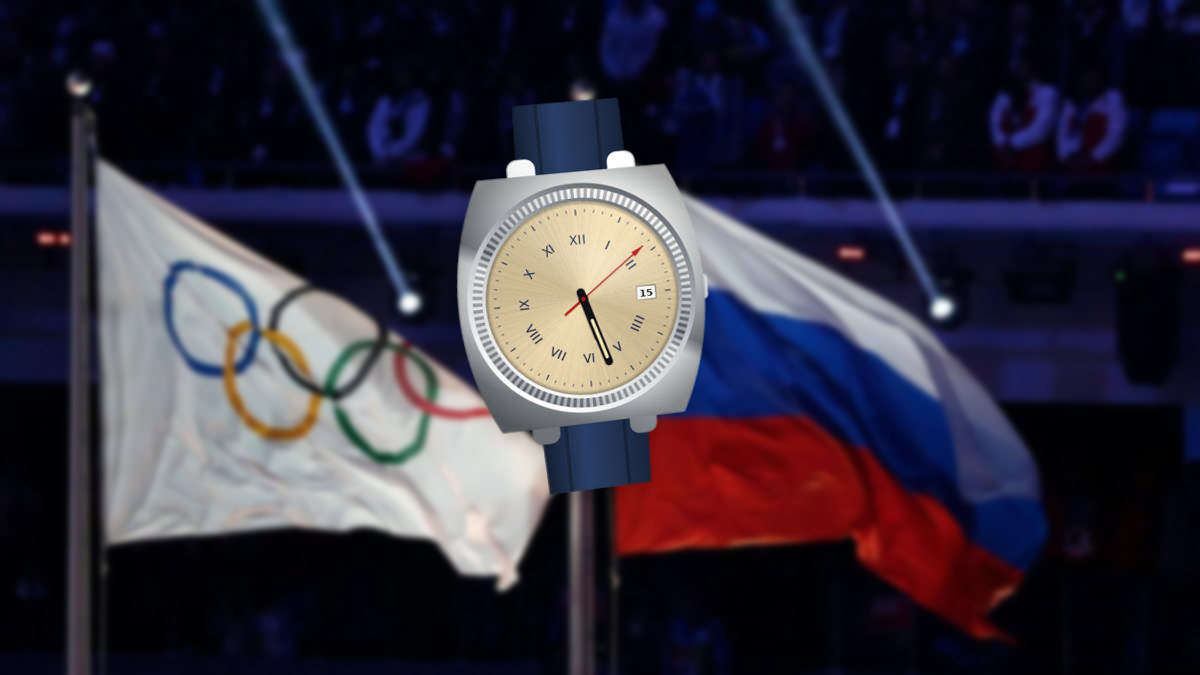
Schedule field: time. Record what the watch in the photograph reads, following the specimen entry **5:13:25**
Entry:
**5:27:09**
